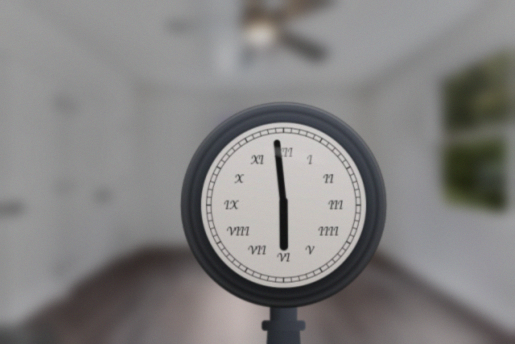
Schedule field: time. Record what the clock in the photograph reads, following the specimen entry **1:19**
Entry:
**5:59**
